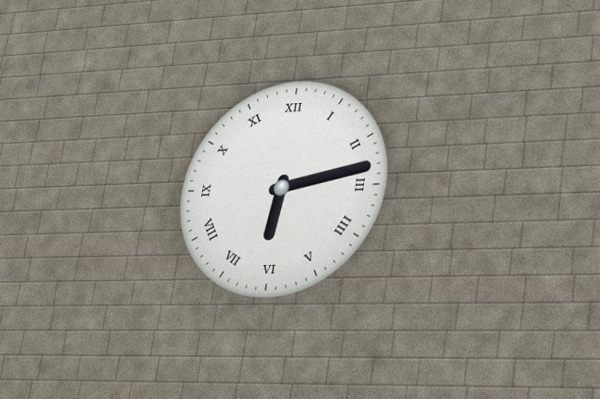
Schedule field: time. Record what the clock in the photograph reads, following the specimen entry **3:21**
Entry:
**6:13**
